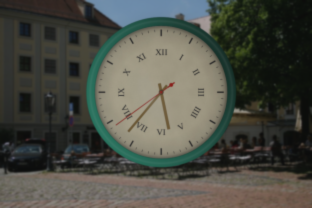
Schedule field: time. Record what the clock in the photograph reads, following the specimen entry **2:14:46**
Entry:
**5:36:39**
